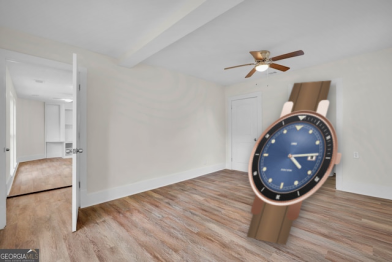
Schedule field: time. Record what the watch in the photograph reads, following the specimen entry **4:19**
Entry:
**4:14**
